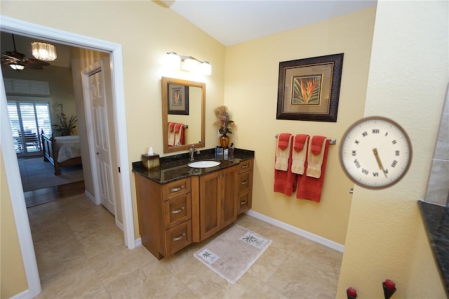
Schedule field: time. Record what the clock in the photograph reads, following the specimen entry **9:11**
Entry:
**5:26**
